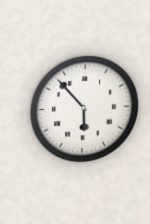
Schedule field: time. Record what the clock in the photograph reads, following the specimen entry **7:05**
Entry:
**5:53**
